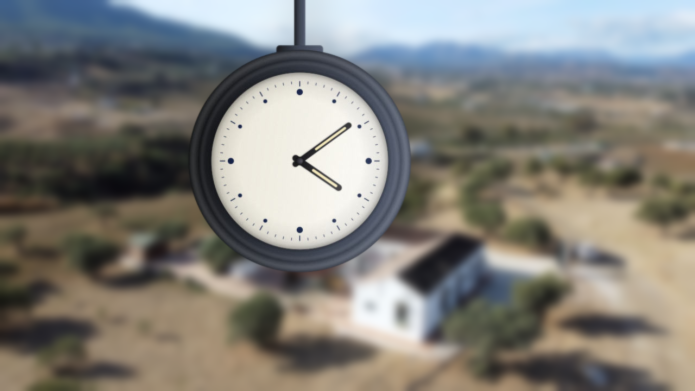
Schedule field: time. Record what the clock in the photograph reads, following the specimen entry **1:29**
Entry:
**4:09**
